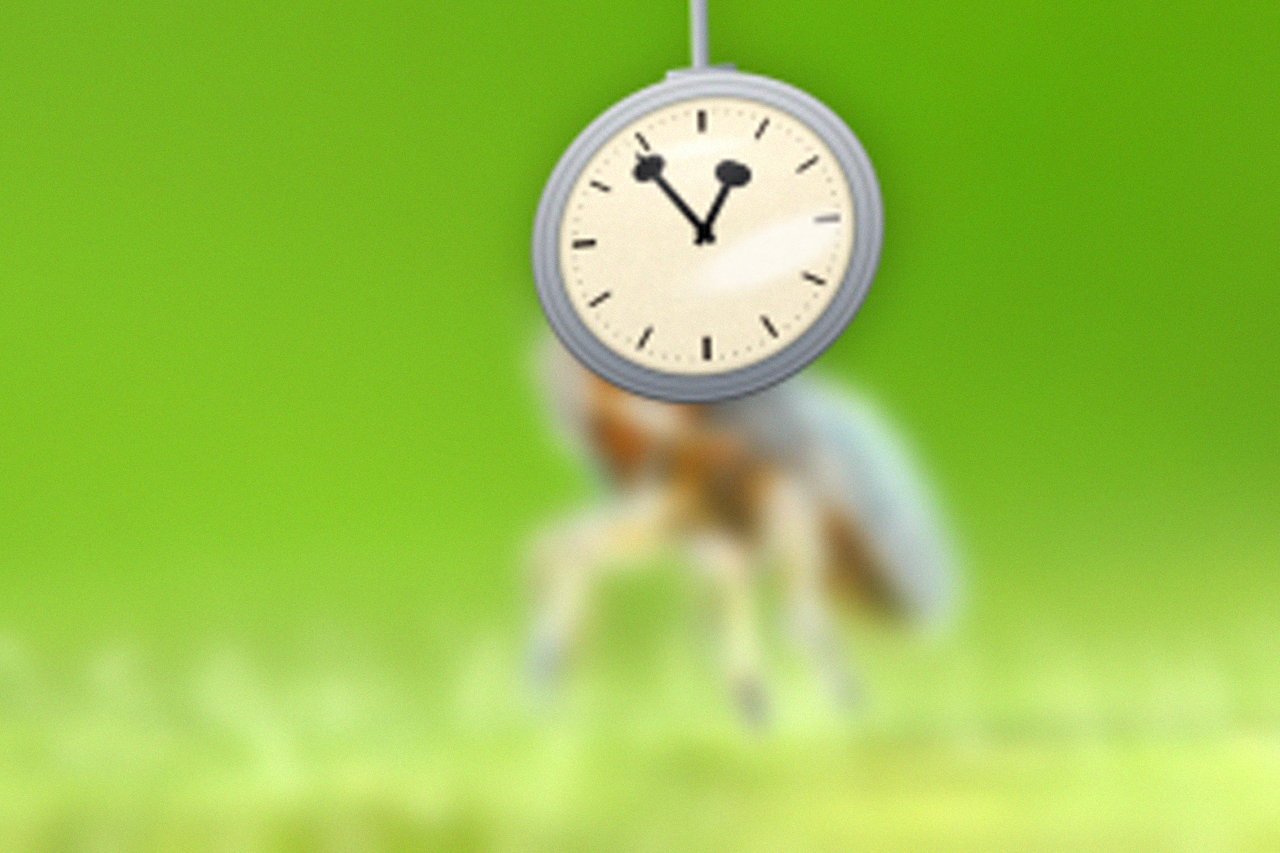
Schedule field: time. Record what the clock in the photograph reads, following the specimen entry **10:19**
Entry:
**12:54**
